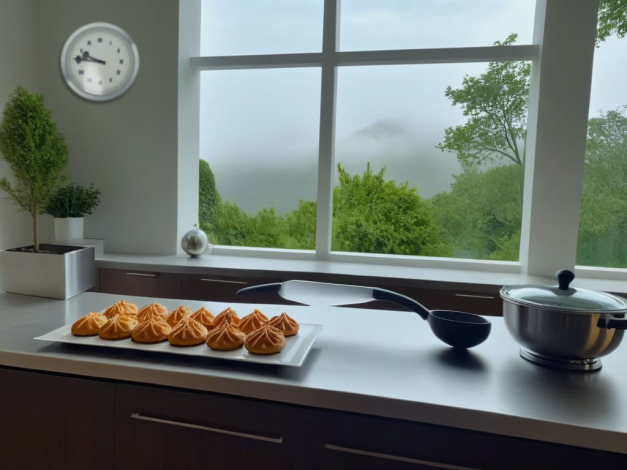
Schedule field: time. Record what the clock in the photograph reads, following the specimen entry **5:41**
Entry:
**9:46**
